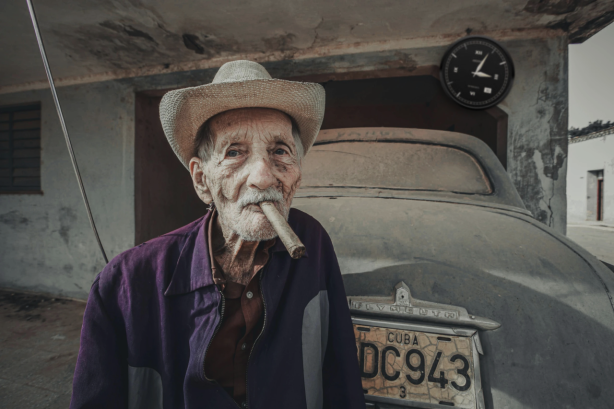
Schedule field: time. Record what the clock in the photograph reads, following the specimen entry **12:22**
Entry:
**3:04**
